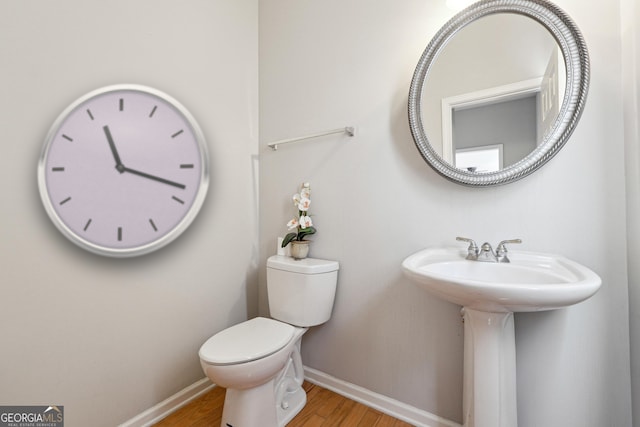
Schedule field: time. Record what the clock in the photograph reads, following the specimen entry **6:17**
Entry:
**11:18**
